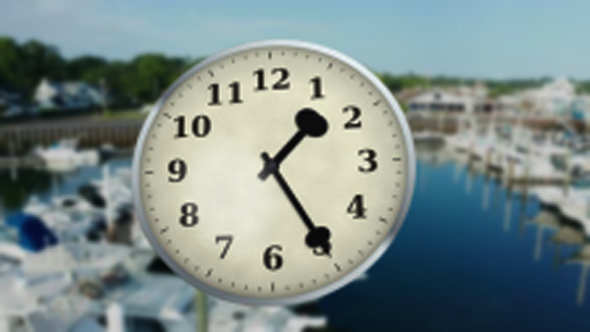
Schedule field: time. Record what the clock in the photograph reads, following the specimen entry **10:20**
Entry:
**1:25**
